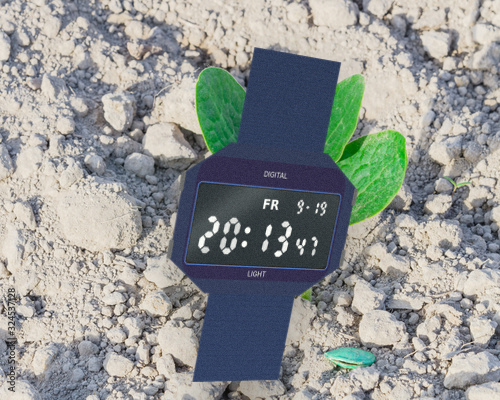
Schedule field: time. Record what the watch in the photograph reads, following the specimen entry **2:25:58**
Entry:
**20:13:47**
